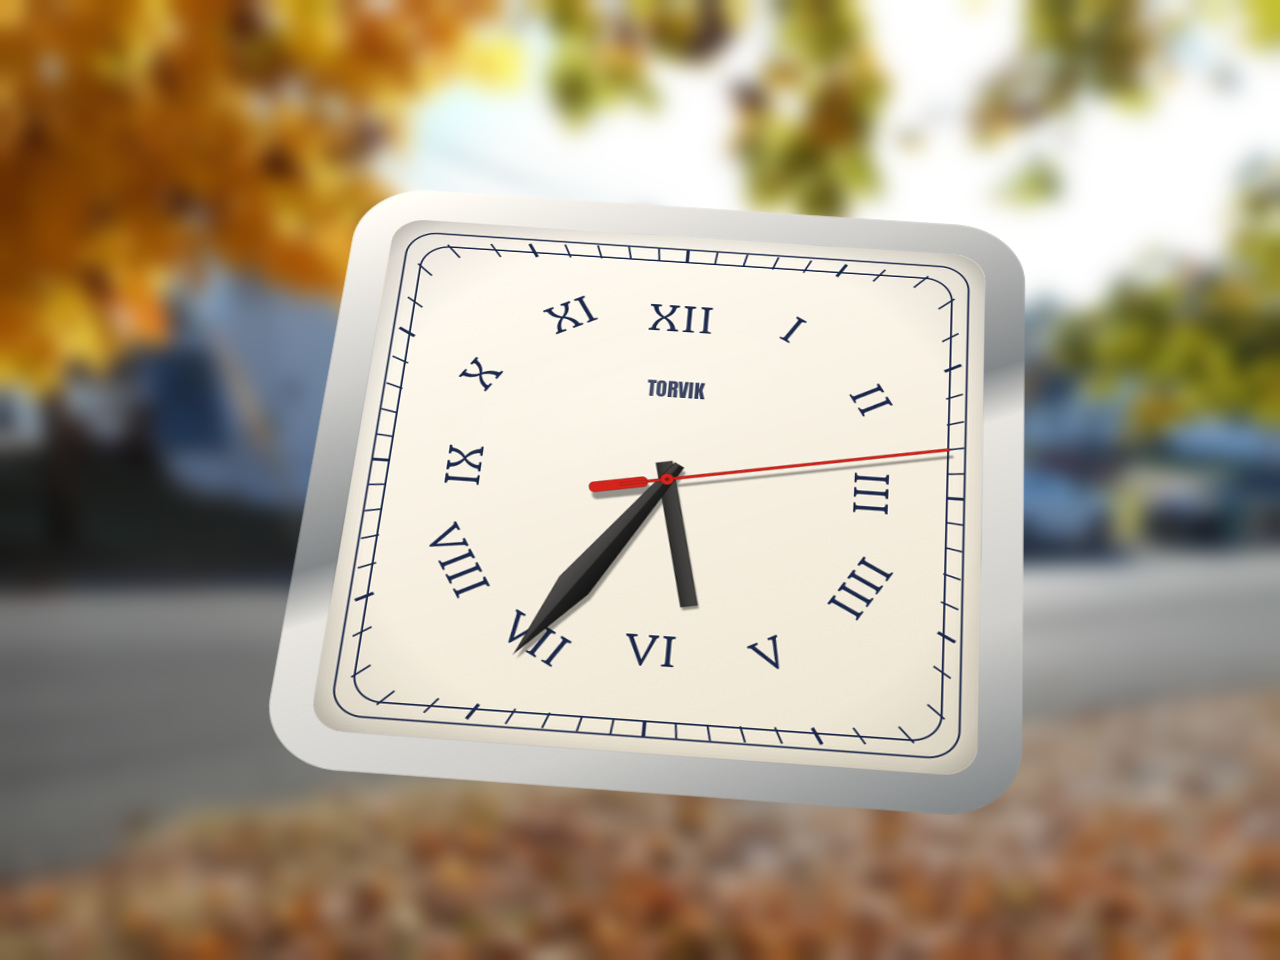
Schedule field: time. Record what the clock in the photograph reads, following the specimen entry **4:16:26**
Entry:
**5:35:13**
